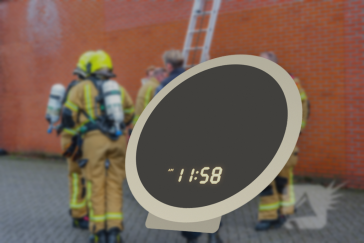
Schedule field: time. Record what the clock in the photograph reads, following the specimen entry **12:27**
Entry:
**11:58**
